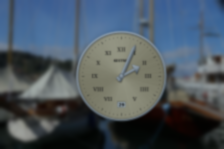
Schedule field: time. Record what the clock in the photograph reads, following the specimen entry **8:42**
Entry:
**2:04**
